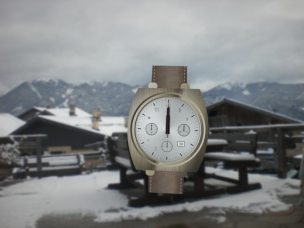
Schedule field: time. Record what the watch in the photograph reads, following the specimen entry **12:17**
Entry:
**12:00**
